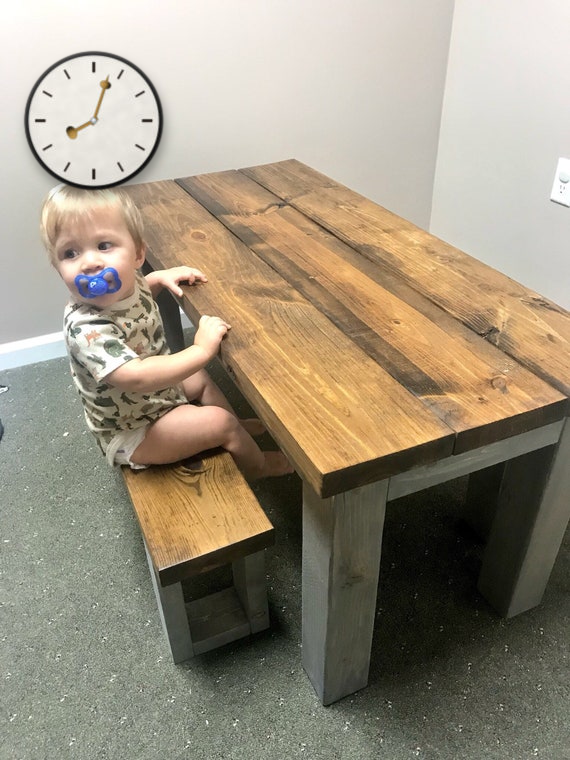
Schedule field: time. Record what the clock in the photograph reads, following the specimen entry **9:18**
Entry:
**8:03**
